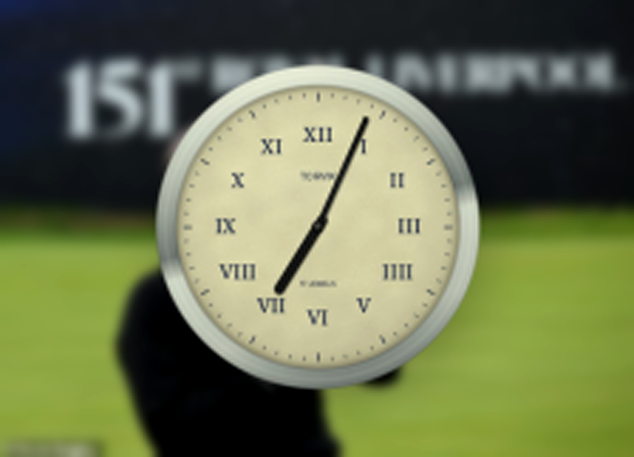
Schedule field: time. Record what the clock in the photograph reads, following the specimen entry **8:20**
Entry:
**7:04**
